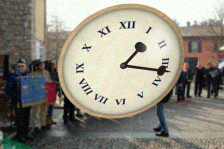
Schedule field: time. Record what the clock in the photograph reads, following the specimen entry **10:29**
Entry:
**1:17**
